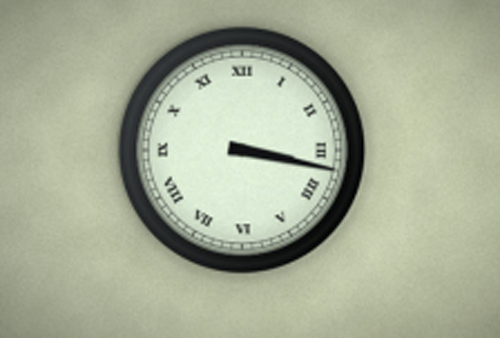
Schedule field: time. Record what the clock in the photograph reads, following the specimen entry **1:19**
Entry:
**3:17**
